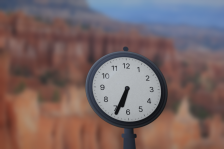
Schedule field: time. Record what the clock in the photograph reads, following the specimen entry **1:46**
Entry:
**6:34**
